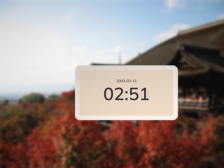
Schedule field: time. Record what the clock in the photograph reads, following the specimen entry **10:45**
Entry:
**2:51**
